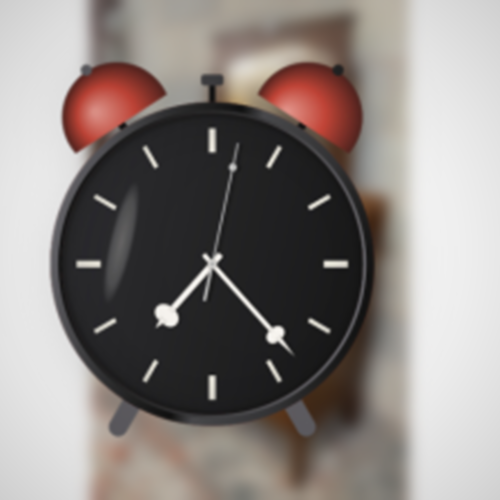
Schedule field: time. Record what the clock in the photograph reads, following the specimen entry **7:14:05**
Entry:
**7:23:02**
